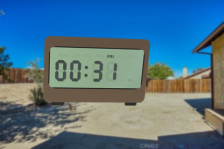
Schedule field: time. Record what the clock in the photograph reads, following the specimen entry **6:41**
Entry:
**0:31**
